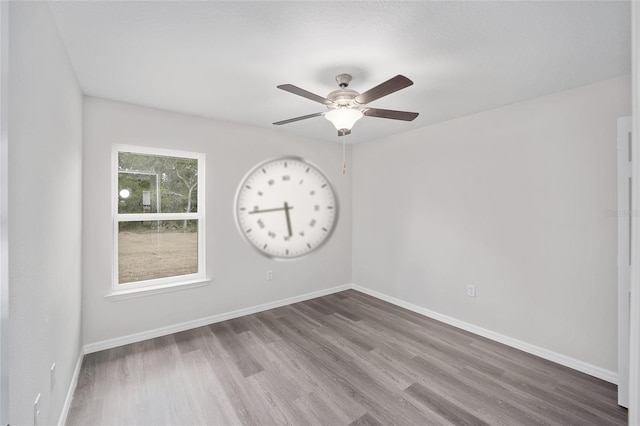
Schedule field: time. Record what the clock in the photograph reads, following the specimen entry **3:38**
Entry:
**5:44**
